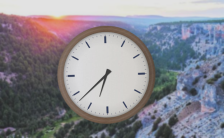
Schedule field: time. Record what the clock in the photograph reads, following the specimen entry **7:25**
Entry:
**6:38**
